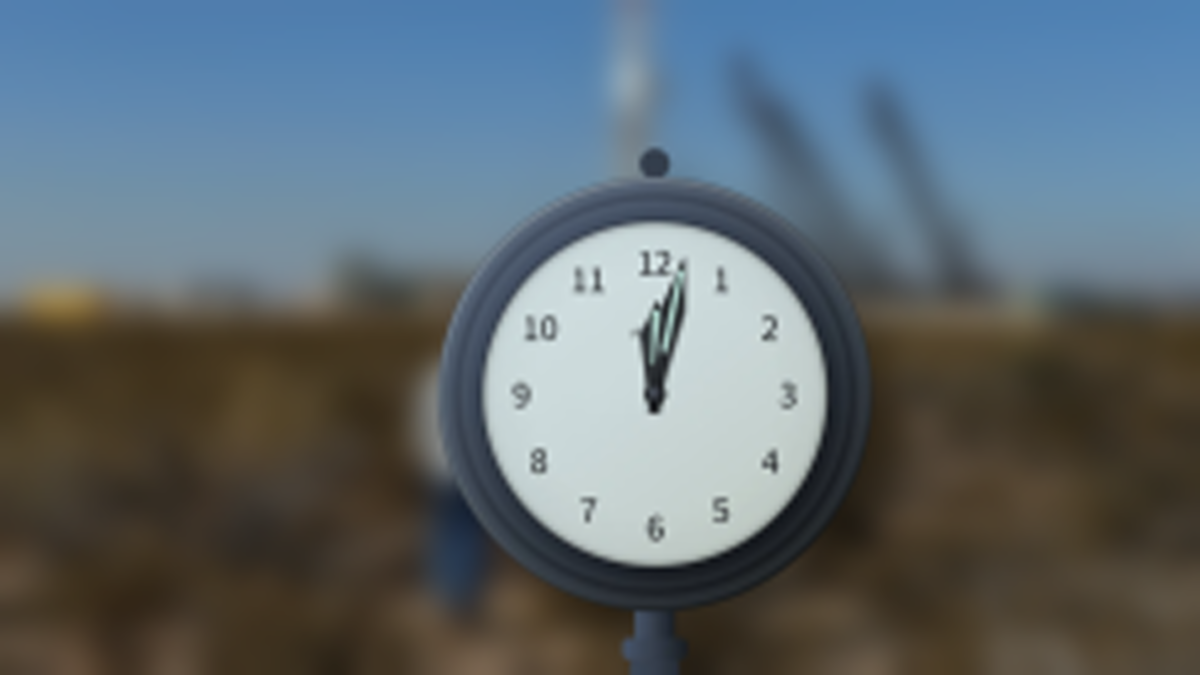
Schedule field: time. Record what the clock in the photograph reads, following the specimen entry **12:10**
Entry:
**12:02**
